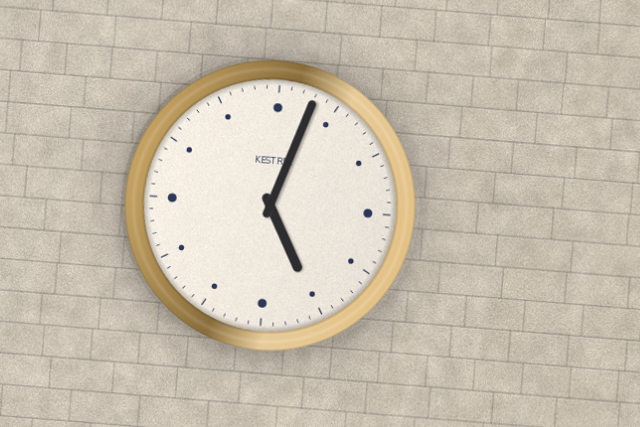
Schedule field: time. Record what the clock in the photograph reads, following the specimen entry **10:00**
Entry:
**5:03**
